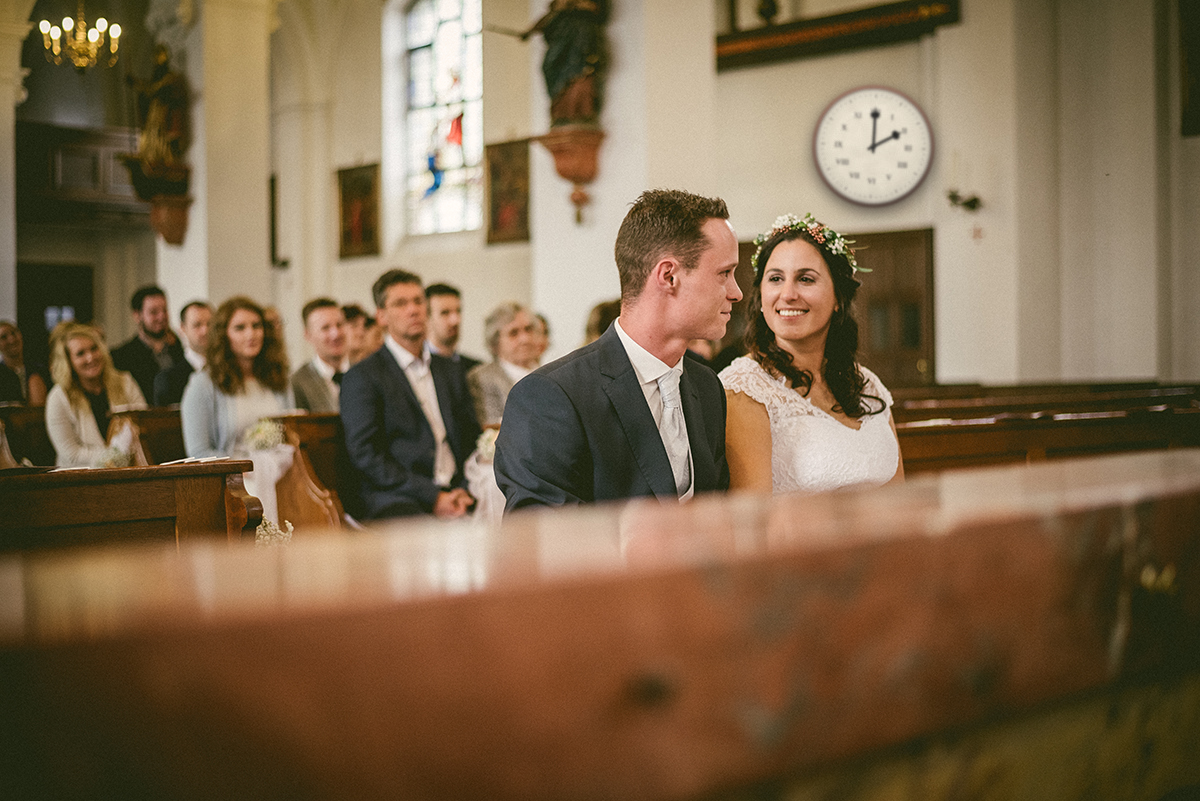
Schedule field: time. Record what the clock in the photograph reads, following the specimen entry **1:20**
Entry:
**2:00**
